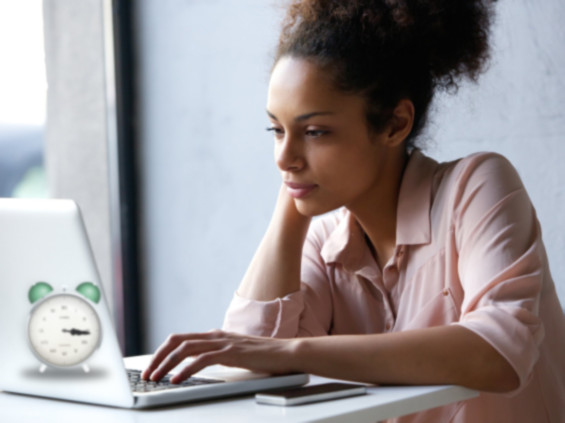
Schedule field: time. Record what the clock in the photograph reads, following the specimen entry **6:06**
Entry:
**3:16**
